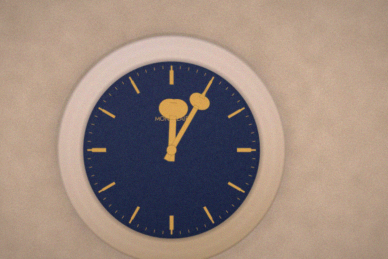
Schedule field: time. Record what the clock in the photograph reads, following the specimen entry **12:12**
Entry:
**12:05**
